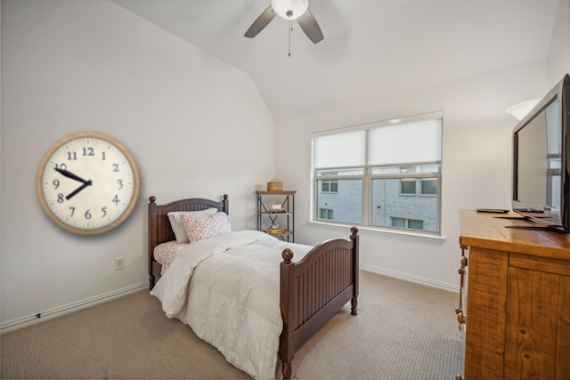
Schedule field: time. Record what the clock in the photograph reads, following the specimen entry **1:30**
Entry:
**7:49**
